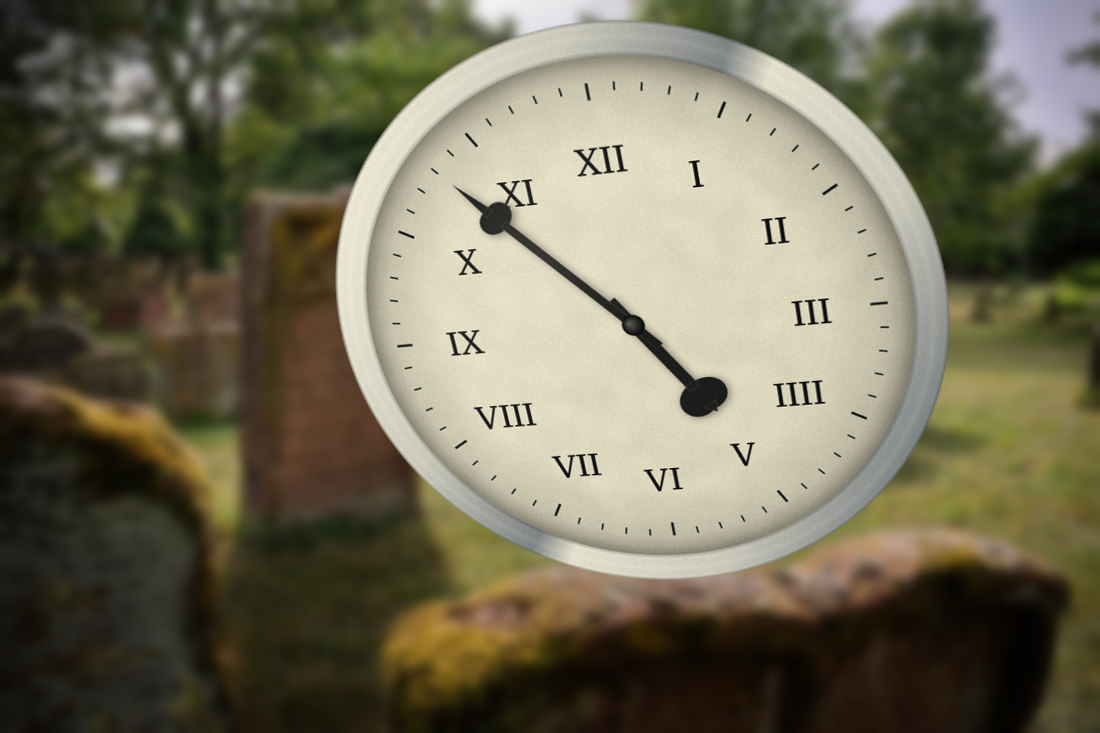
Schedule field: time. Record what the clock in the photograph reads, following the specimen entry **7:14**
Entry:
**4:53**
